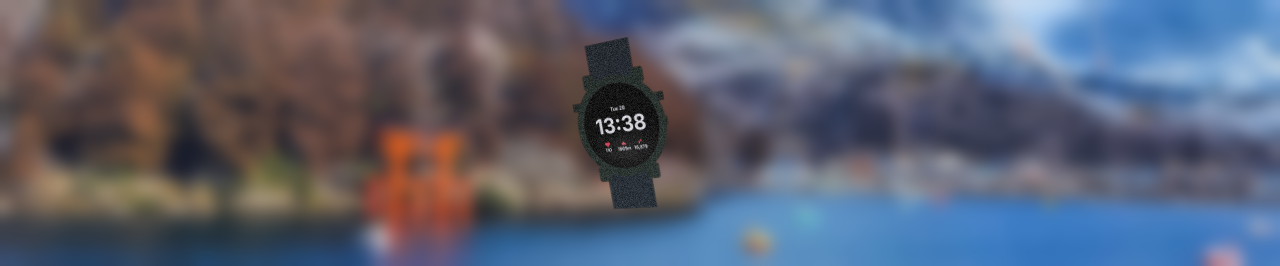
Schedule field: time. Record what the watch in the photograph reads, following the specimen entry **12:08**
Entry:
**13:38**
